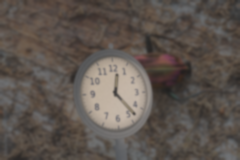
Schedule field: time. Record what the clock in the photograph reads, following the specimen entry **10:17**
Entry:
**12:23**
